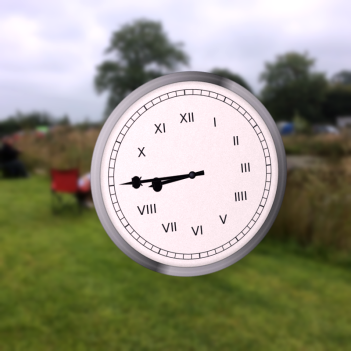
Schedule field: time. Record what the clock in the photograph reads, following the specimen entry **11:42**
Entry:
**8:45**
